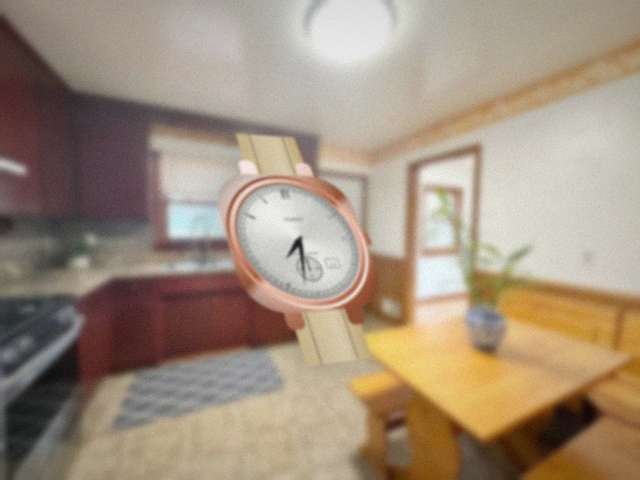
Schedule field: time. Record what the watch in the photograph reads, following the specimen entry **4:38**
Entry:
**7:32**
